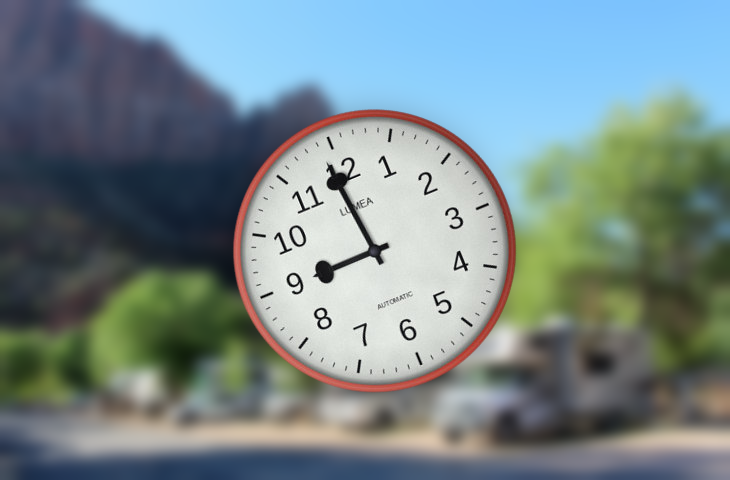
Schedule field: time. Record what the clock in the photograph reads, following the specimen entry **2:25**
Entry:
**8:59**
